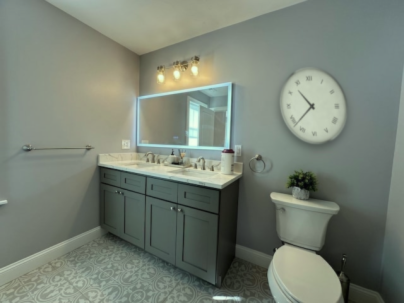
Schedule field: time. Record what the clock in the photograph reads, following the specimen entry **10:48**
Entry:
**10:38**
